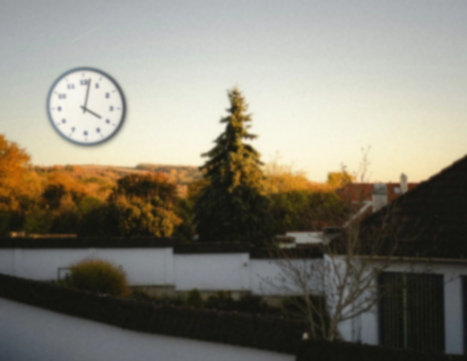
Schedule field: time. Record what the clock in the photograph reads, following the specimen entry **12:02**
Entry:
**4:02**
